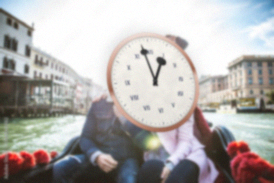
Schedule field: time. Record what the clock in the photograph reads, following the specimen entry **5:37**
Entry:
**12:58**
